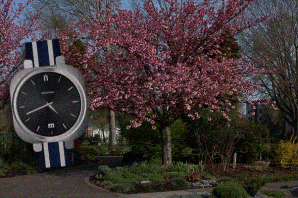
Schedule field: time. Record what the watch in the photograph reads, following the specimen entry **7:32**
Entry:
**4:42**
